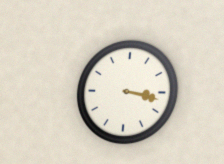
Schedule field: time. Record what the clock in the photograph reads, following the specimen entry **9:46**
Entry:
**3:17**
